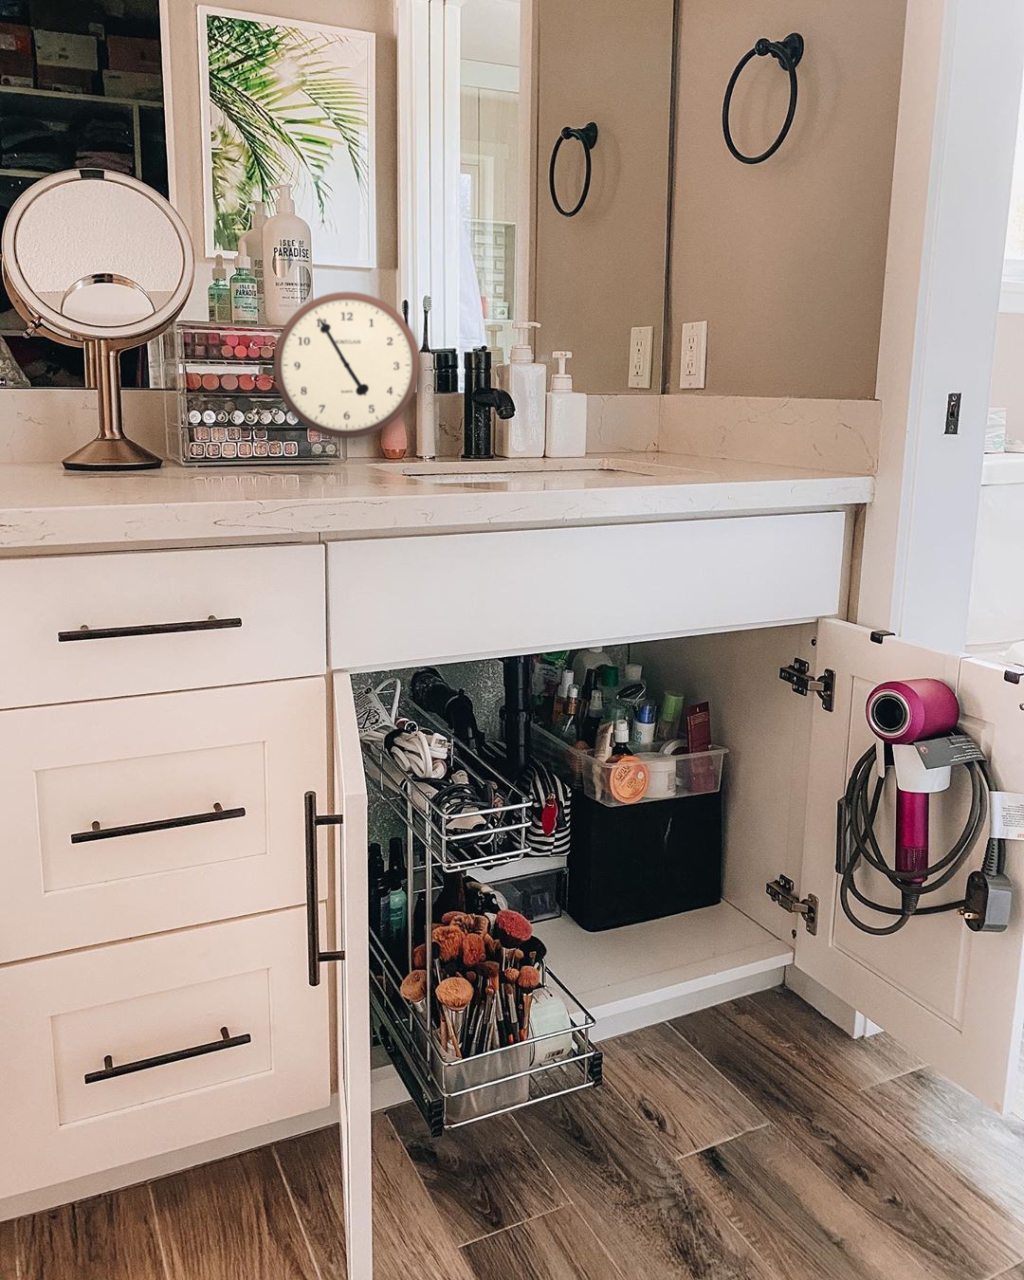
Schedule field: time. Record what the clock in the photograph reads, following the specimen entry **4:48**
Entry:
**4:55**
